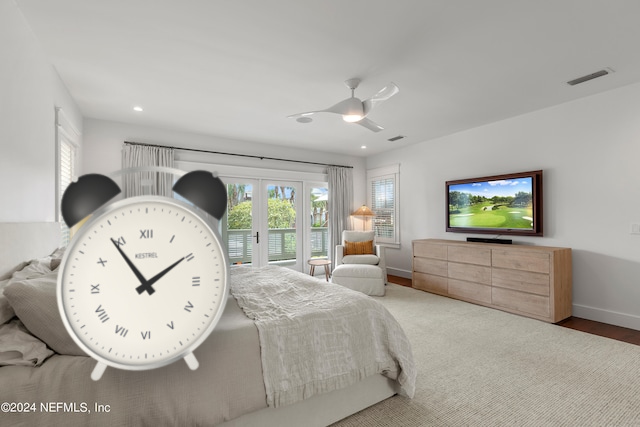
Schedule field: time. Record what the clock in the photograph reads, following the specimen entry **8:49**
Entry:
**1:54**
